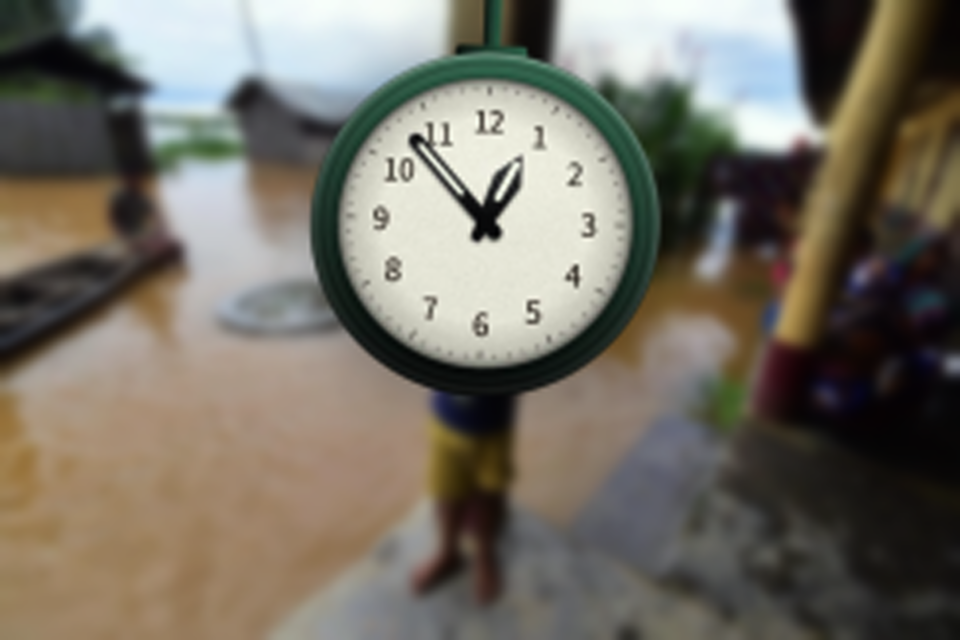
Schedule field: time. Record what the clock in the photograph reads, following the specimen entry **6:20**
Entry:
**12:53**
